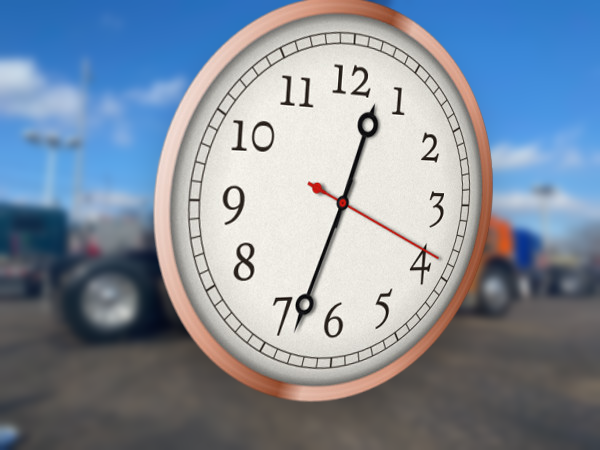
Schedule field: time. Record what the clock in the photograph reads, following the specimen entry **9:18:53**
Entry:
**12:33:19**
